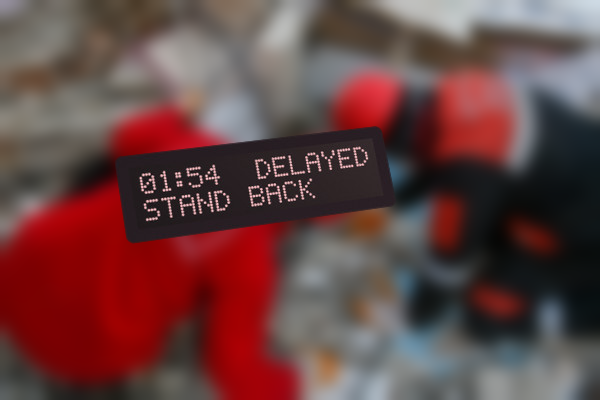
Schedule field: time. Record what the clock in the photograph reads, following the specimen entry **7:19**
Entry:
**1:54**
